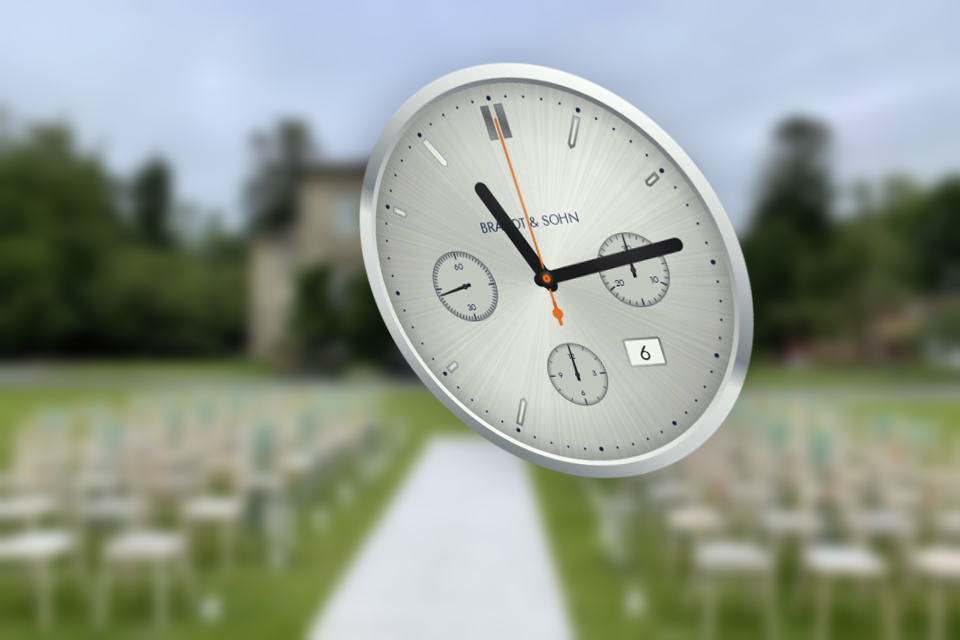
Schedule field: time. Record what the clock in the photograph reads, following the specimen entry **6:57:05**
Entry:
**11:13:43**
